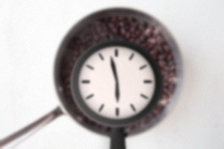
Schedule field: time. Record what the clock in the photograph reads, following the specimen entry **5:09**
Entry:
**5:58**
